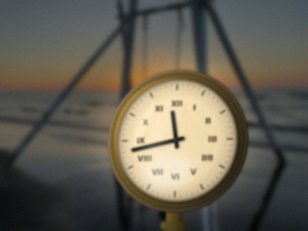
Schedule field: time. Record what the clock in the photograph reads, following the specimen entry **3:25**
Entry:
**11:43**
